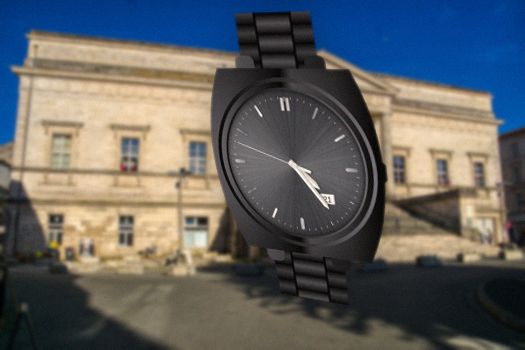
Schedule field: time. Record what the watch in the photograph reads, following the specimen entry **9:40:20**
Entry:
**4:23:48**
